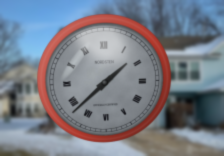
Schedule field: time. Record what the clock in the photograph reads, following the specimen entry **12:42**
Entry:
**1:38**
